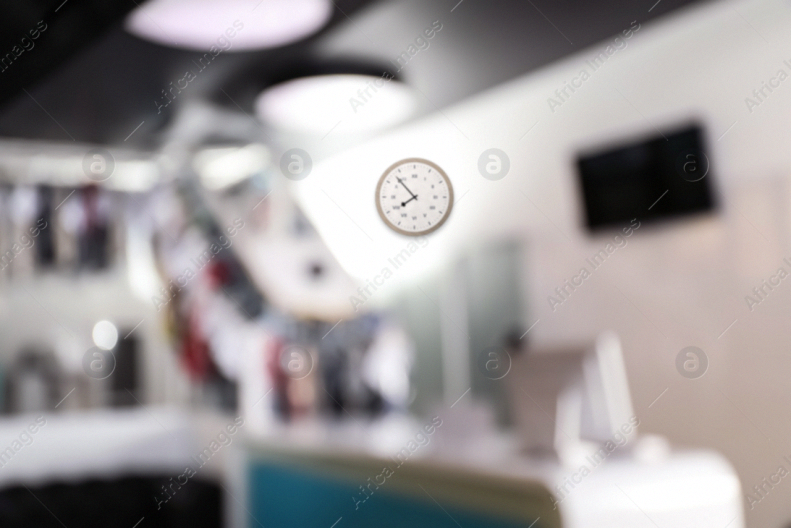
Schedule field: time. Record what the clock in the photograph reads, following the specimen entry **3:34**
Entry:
**7:53**
